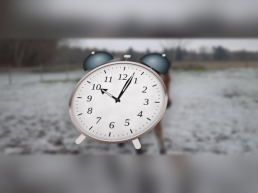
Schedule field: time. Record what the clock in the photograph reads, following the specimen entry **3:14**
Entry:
**10:03**
